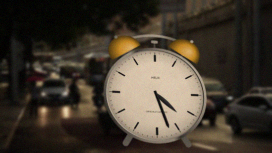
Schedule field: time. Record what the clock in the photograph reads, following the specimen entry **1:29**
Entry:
**4:27**
